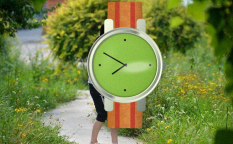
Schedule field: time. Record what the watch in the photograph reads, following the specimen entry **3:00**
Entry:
**7:50**
